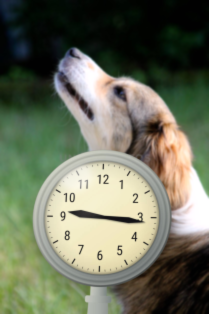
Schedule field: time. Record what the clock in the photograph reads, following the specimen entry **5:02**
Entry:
**9:16**
